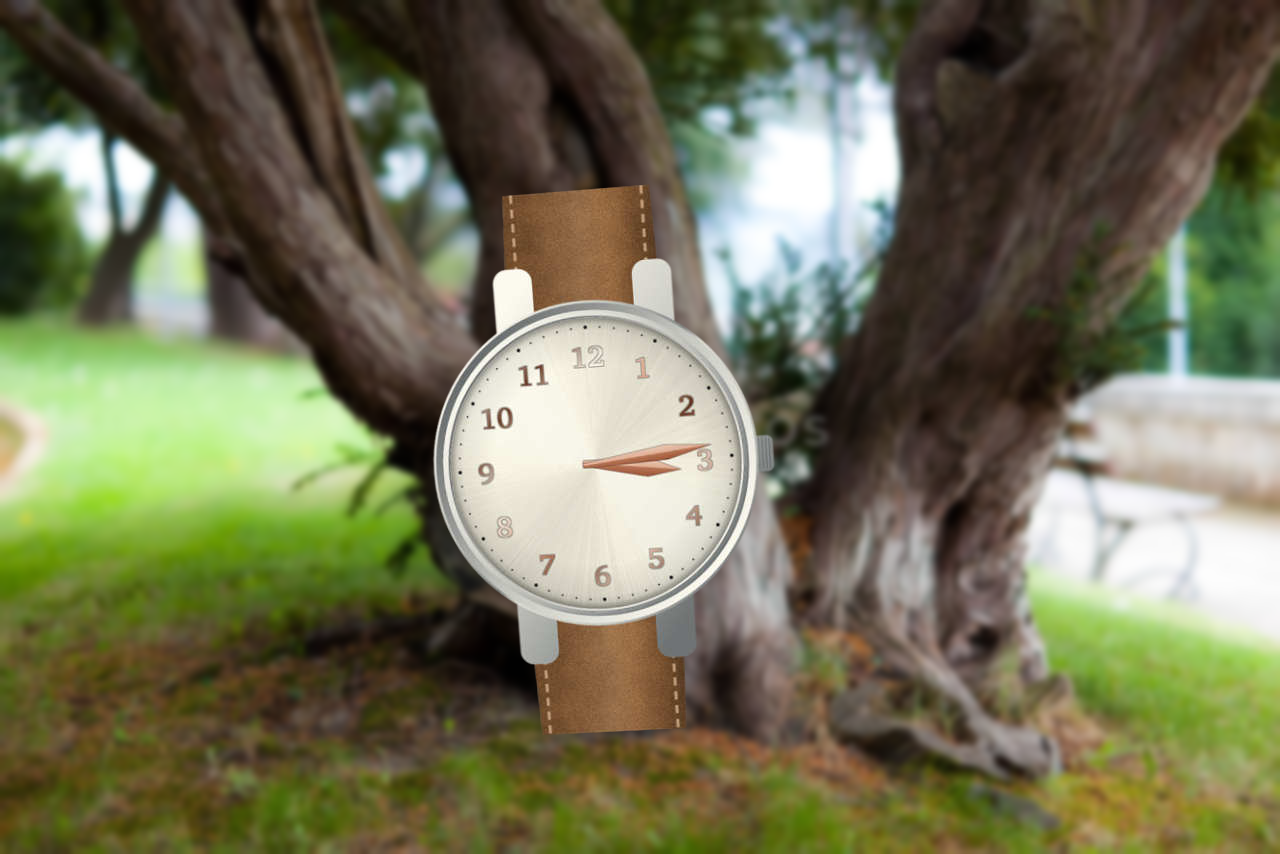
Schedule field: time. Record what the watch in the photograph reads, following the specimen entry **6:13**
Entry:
**3:14**
